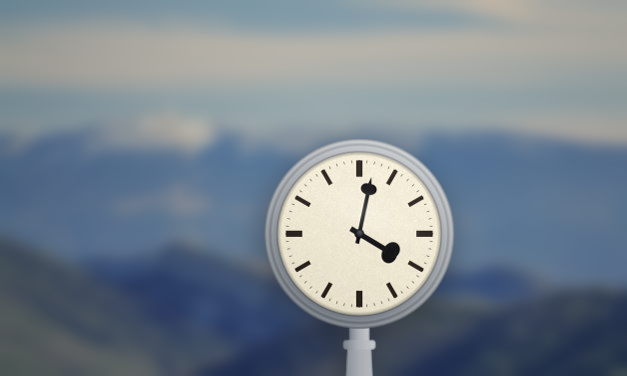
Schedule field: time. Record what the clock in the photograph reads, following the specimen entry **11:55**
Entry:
**4:02**
